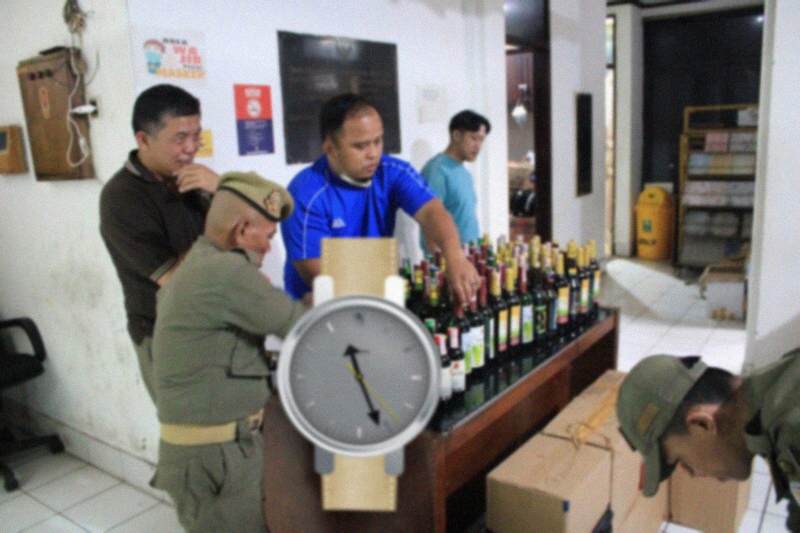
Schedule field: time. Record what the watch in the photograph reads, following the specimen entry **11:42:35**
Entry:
**11:26:23**
